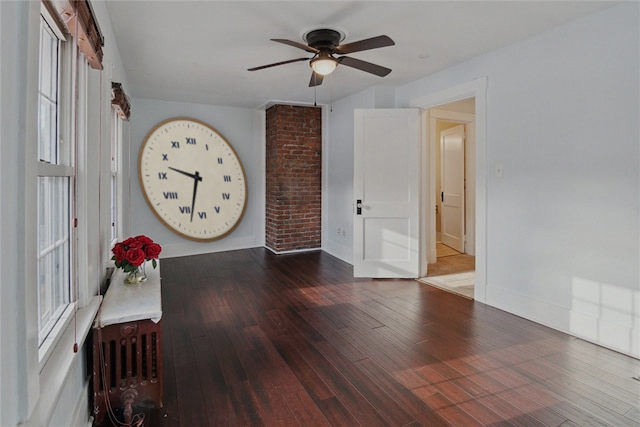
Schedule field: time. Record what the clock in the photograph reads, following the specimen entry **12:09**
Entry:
**9:33**
